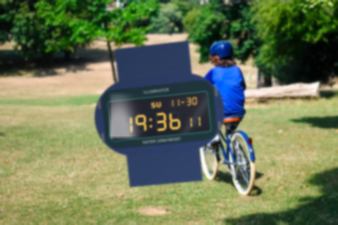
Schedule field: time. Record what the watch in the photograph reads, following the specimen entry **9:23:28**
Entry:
**19:36:11**
